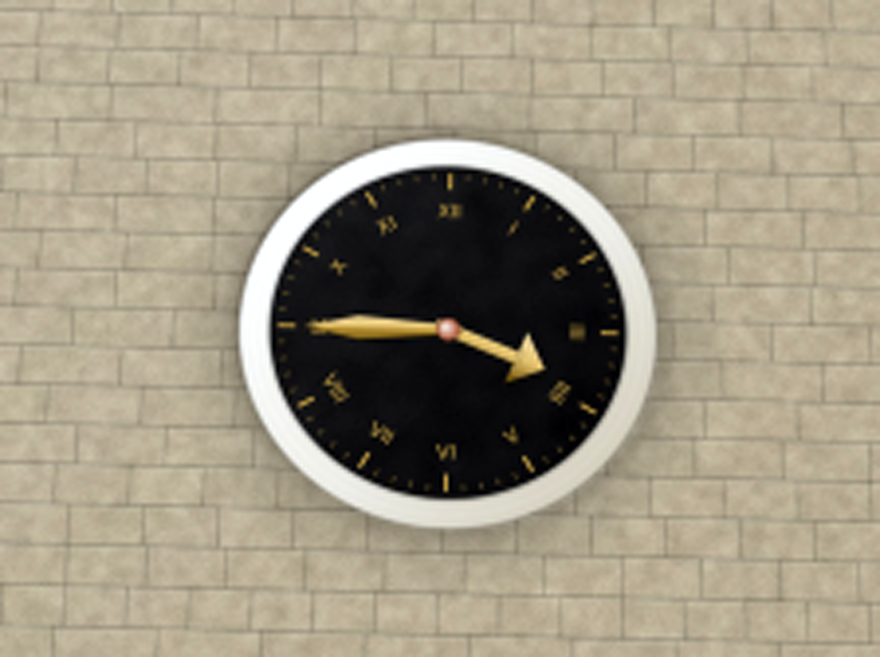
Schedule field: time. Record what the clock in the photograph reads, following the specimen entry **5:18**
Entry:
**3:45**
